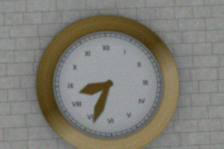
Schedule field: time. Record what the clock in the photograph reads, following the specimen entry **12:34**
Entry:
**8:34**
